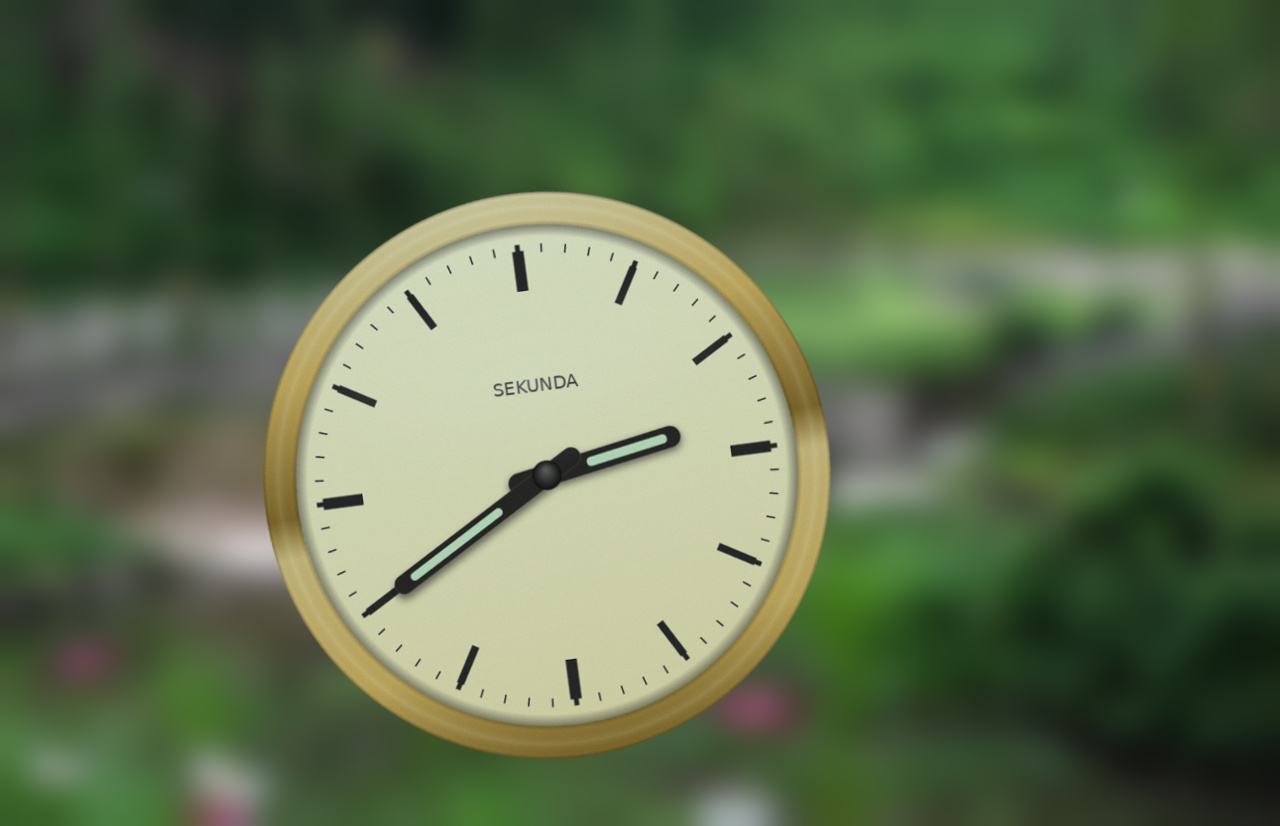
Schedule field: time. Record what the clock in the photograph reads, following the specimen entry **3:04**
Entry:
**2:40**
